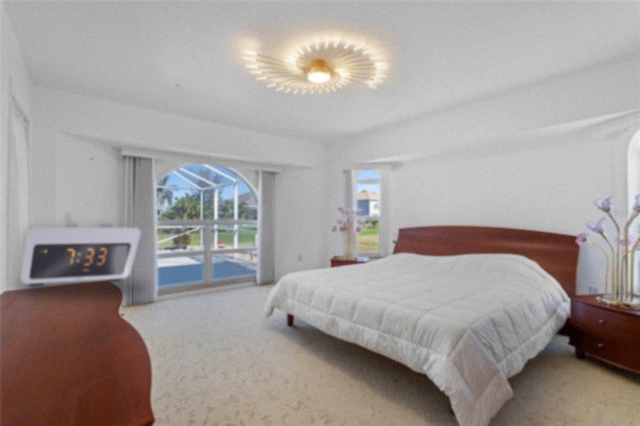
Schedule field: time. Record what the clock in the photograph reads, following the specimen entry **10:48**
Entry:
**7:33**
